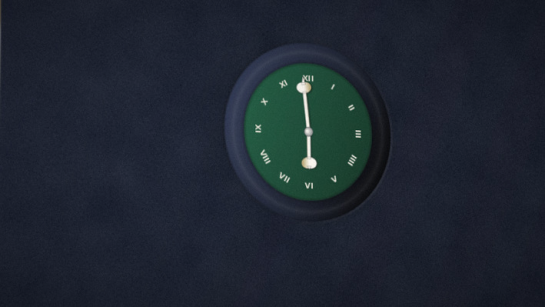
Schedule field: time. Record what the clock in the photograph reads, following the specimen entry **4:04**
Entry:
**5:59**
